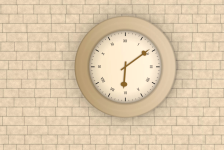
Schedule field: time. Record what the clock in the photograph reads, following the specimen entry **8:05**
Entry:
**6:09**
